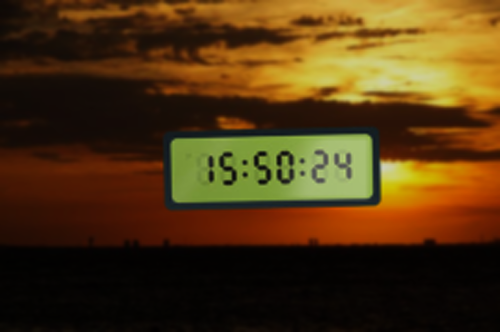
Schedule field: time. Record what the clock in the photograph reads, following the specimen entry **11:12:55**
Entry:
**15:50:24**
